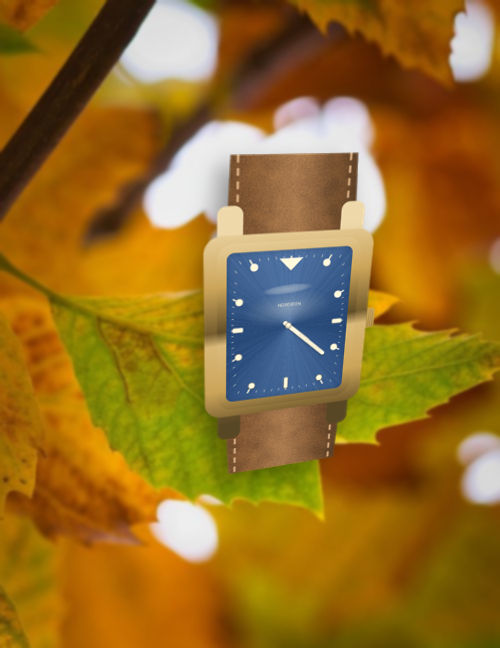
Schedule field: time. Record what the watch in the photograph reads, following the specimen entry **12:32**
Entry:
**4:22**
